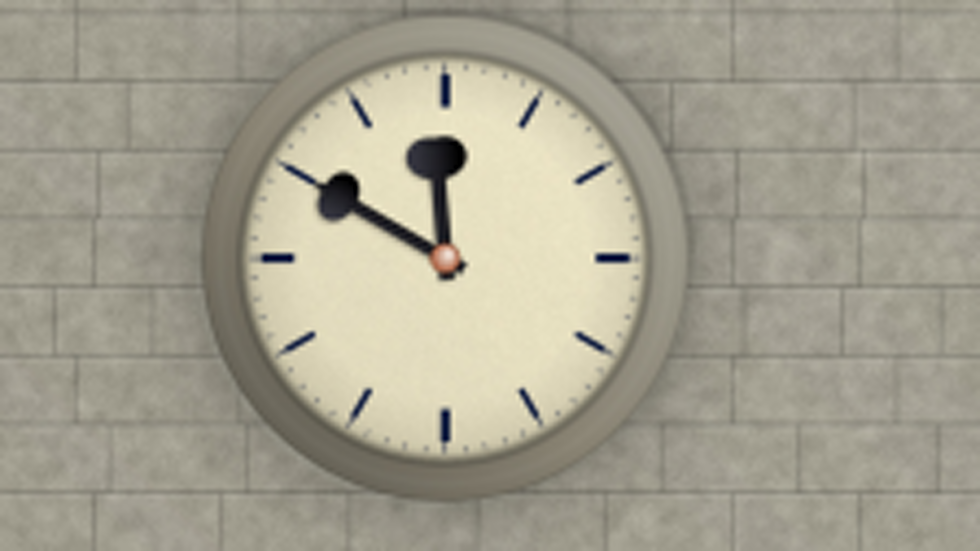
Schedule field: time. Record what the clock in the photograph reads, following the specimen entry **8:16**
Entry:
**11:50**
